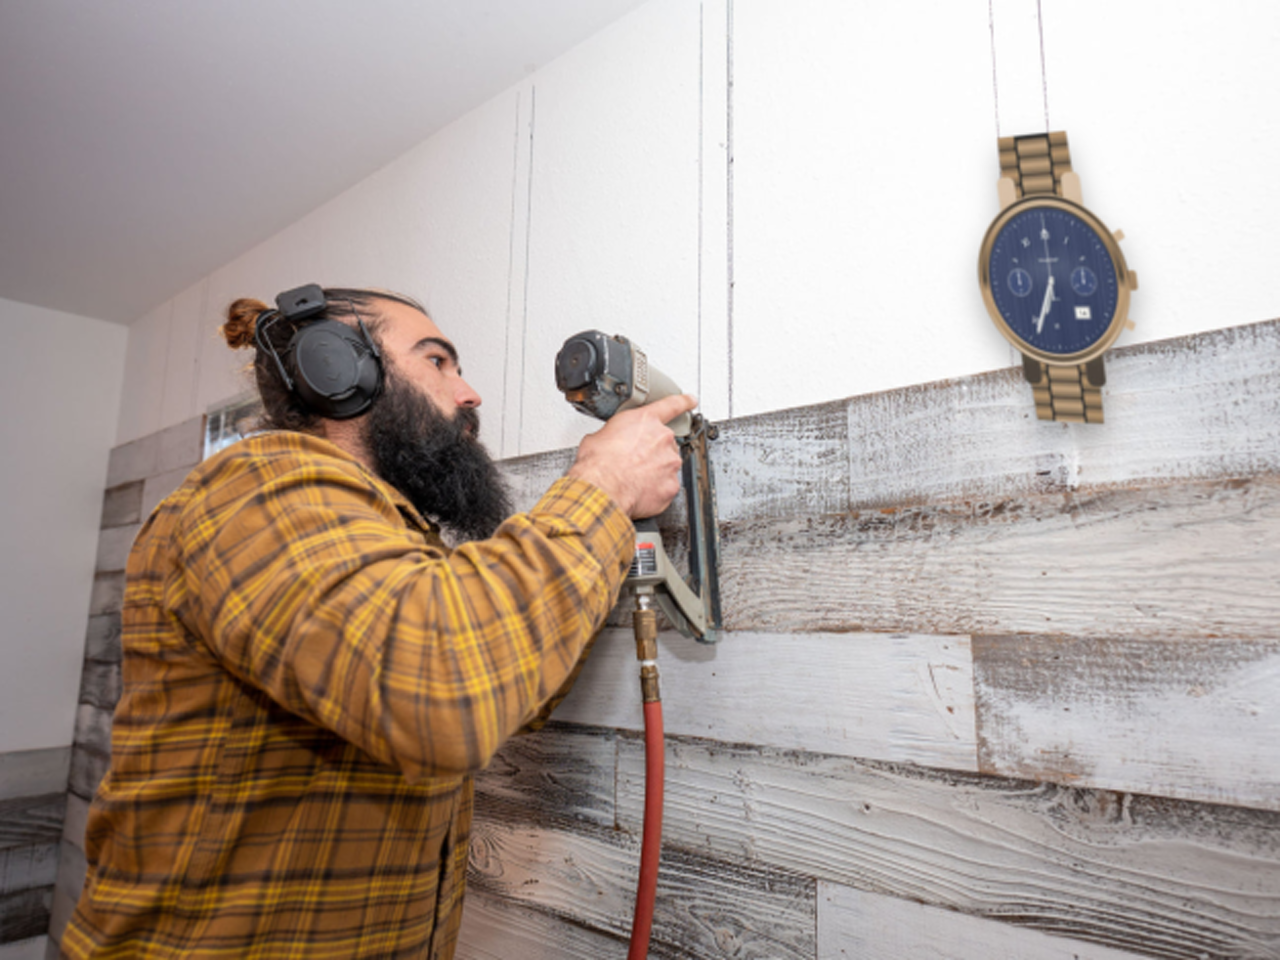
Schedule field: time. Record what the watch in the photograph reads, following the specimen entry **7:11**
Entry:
**6:34**
